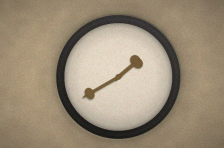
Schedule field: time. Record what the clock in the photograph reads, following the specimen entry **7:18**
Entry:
**1:40**
